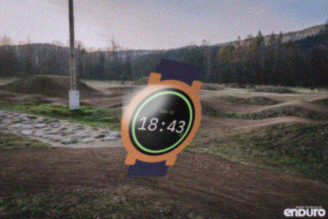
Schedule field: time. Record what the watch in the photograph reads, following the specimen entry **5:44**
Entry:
**18:43**
